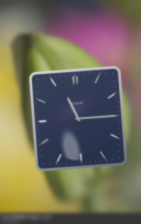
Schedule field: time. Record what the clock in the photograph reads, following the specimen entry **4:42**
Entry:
**11:15**
